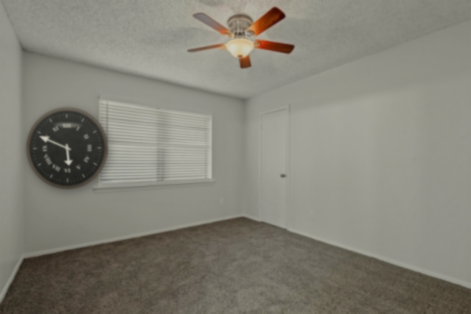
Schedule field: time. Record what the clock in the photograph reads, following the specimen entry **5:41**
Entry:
**5:49**
